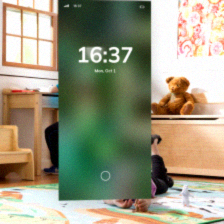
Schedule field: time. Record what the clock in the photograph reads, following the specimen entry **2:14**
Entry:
**16:37**
